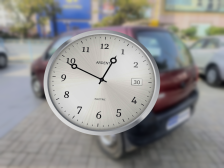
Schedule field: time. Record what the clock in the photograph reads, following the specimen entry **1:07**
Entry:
**12:49**
